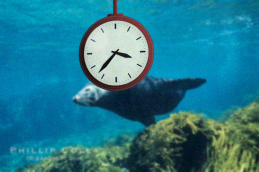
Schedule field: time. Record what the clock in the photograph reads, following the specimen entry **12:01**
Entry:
**3:37**
